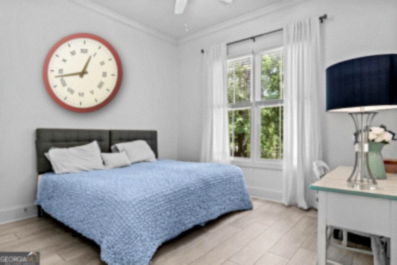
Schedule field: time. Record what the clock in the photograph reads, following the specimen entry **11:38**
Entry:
**12:43**
